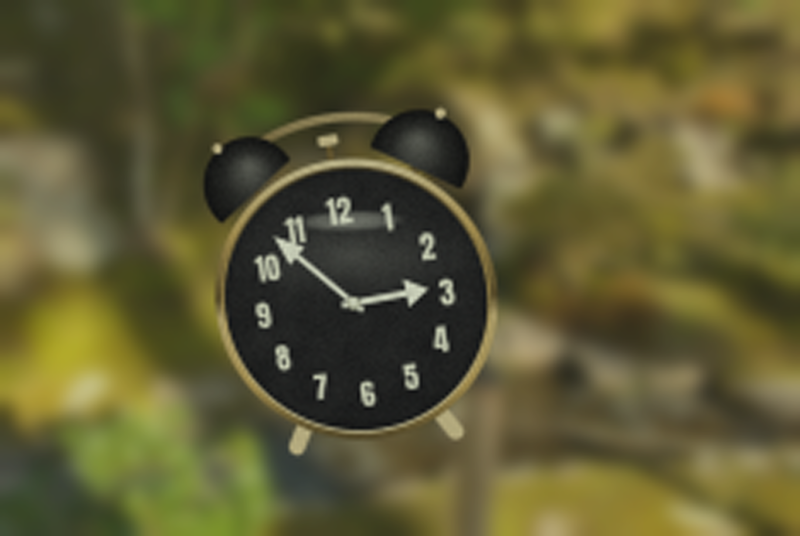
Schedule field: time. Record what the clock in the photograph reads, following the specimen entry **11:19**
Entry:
**2:53**
